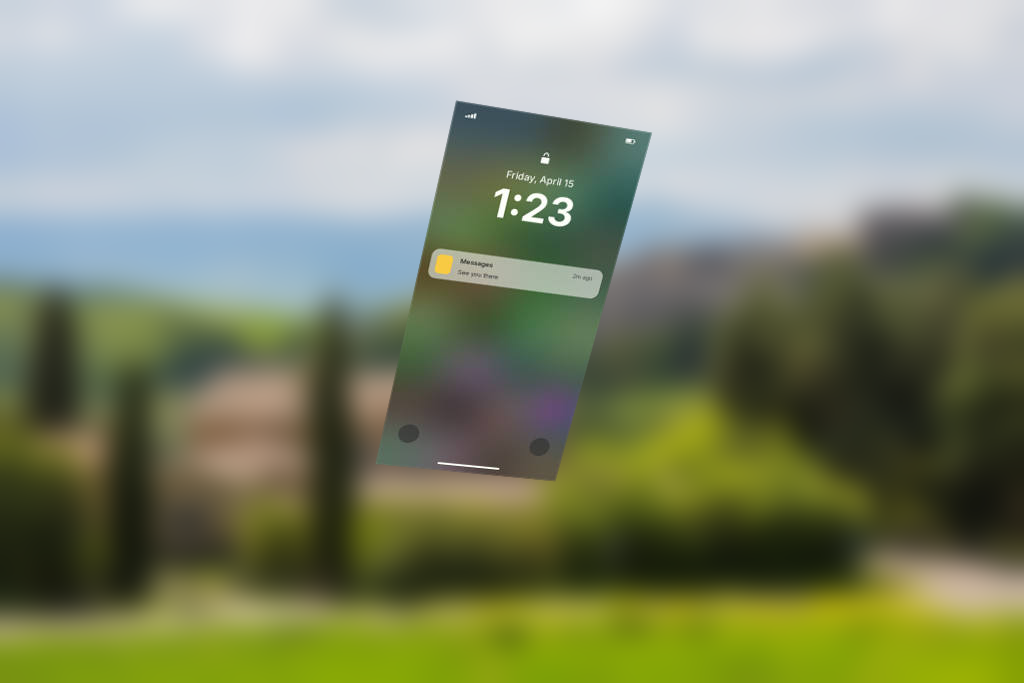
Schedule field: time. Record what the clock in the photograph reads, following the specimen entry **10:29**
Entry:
**1:23**
